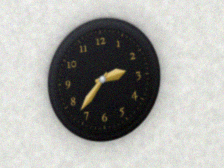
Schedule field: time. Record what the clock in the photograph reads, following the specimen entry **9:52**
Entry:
**2:37**
